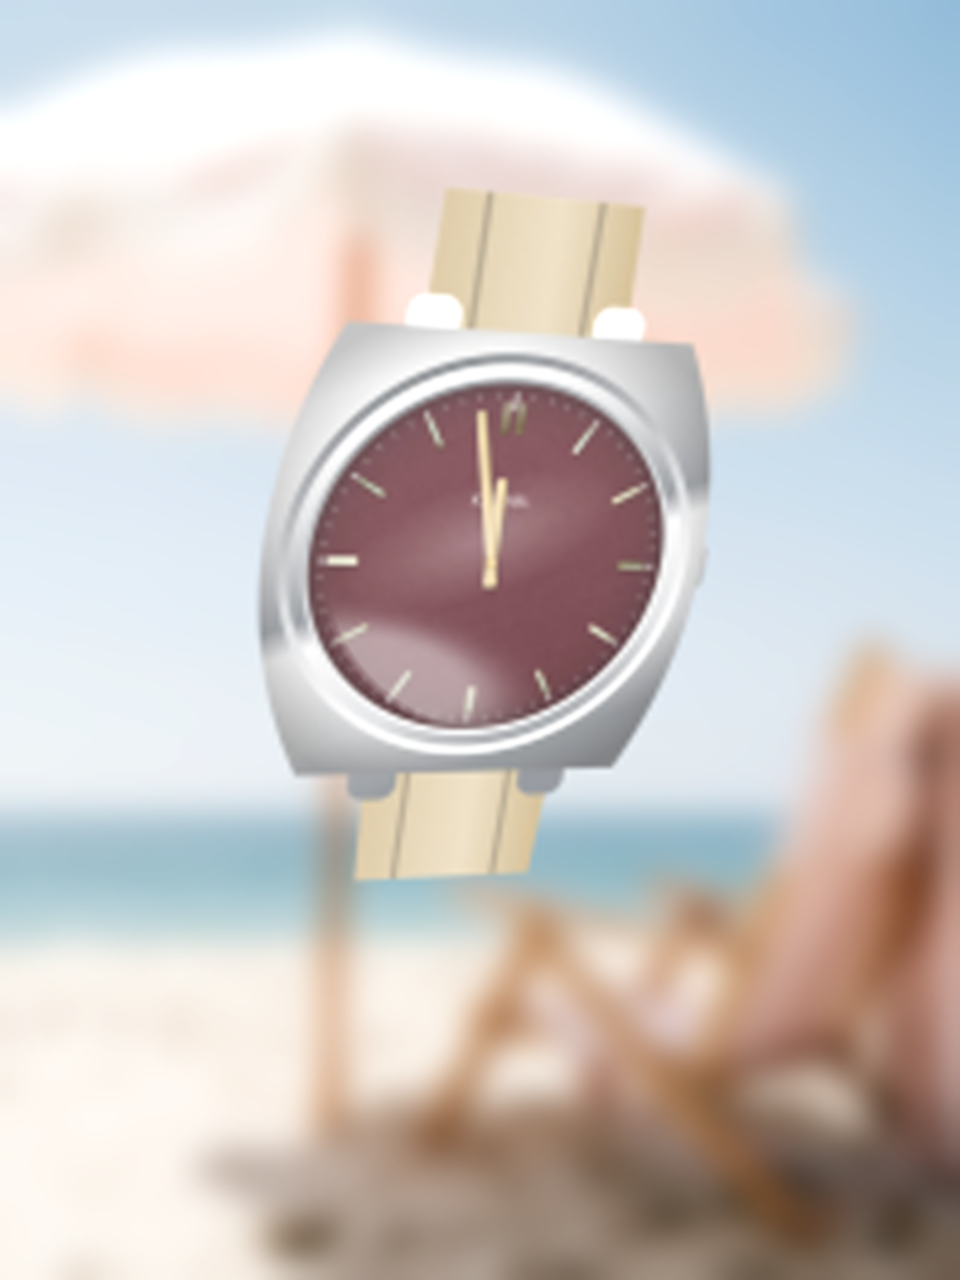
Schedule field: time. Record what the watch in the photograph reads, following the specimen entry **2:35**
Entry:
**11:58**
